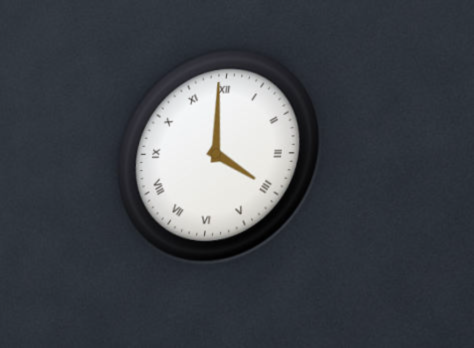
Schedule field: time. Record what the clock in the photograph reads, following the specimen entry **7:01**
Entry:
**3:59**
